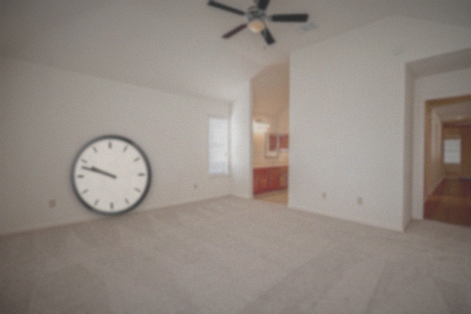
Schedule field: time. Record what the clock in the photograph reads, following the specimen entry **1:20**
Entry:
**9:48**
